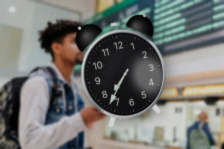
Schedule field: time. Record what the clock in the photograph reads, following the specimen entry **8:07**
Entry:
**7:37**
